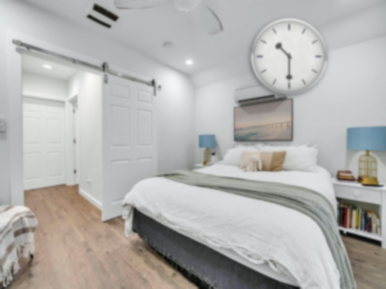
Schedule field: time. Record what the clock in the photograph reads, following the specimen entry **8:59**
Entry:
**10:30**
